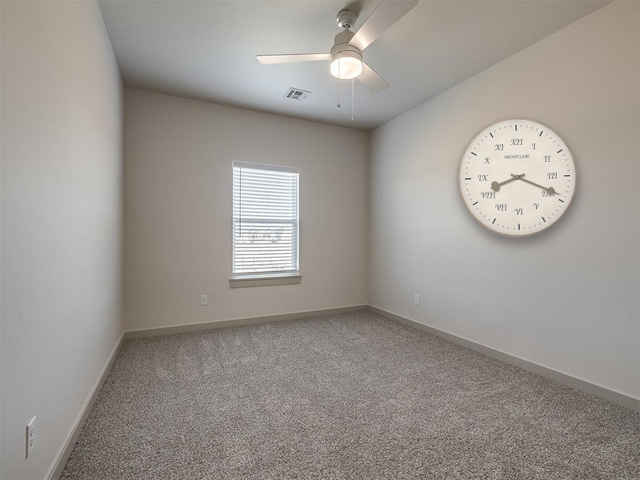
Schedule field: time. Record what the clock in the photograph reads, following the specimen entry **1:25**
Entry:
**8:19**
